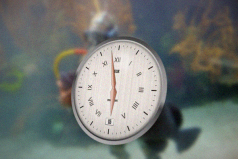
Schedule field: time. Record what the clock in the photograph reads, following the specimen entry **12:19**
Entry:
**5:58**
